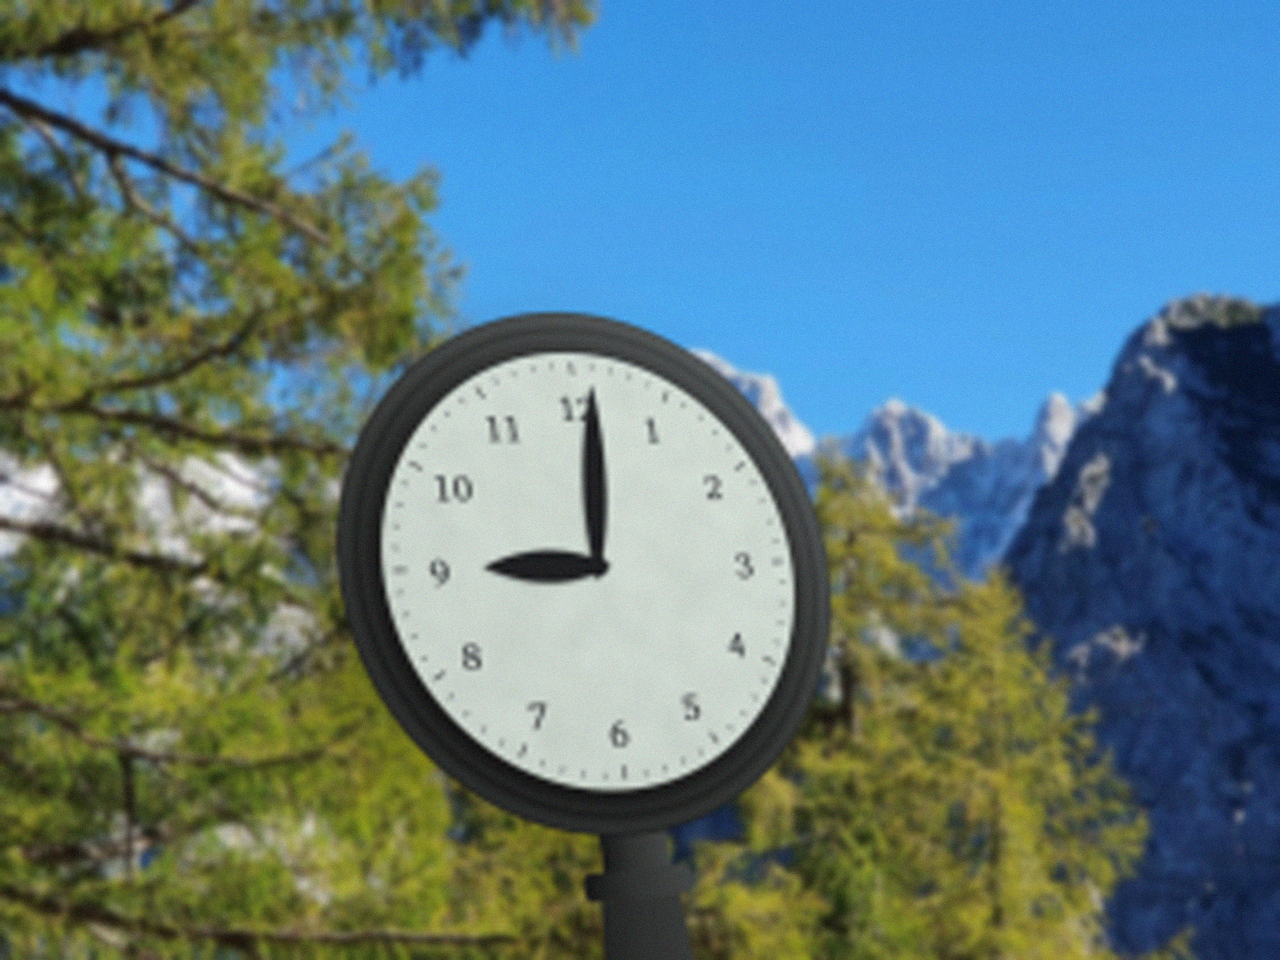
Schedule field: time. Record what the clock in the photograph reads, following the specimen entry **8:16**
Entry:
**9:01**
